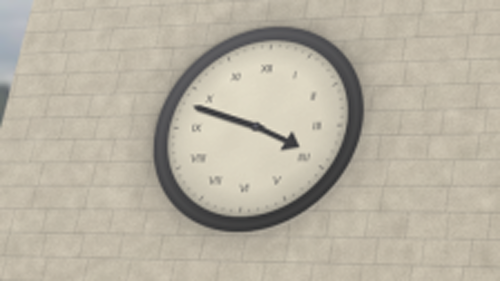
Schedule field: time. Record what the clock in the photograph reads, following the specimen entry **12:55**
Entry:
**3:48**
